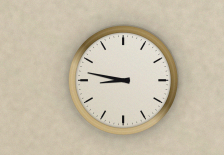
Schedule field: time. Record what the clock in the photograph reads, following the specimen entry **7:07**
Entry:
**8:47**
